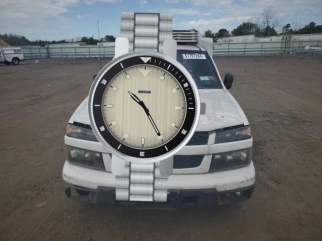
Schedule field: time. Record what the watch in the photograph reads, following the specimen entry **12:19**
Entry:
**10:25**
